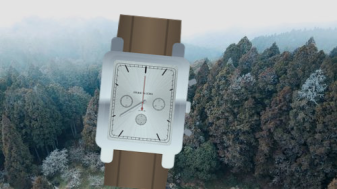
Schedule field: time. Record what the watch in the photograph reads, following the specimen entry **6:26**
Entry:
**7:39**
